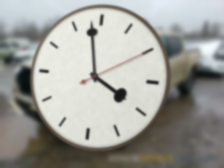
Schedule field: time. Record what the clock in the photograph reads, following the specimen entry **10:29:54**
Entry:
**3:58:10**
